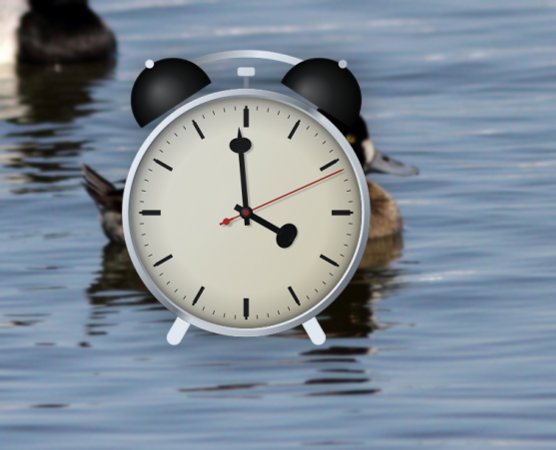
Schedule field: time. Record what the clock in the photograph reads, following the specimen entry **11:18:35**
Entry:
**3:59:11**
